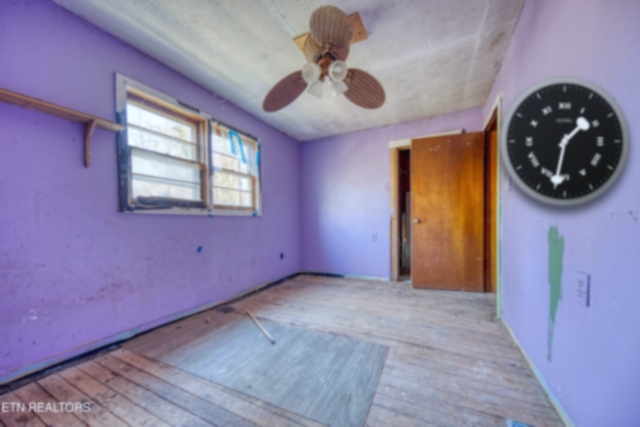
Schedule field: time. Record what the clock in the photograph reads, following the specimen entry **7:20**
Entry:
**1:32**
